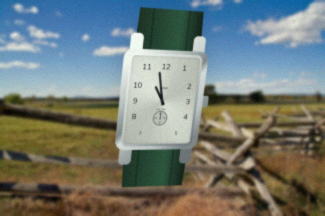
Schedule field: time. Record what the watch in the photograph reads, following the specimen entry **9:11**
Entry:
**10:58**
